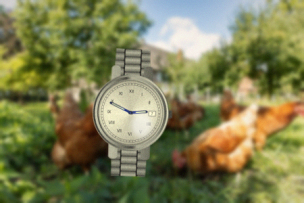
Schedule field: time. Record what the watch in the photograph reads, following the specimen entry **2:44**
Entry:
**2:49**
